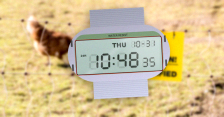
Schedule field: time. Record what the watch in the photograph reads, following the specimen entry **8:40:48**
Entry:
**10:48:35**
